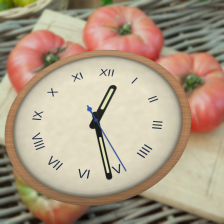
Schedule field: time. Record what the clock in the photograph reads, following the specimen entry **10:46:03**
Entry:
**12:26:24**
